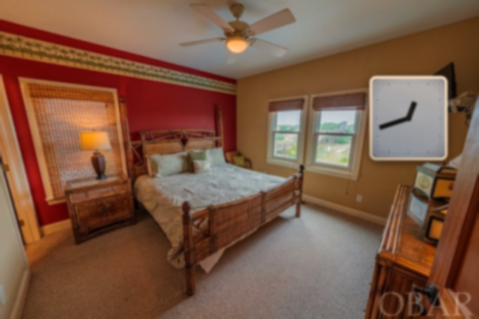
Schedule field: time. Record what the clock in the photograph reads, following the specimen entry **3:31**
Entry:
**12:42**
